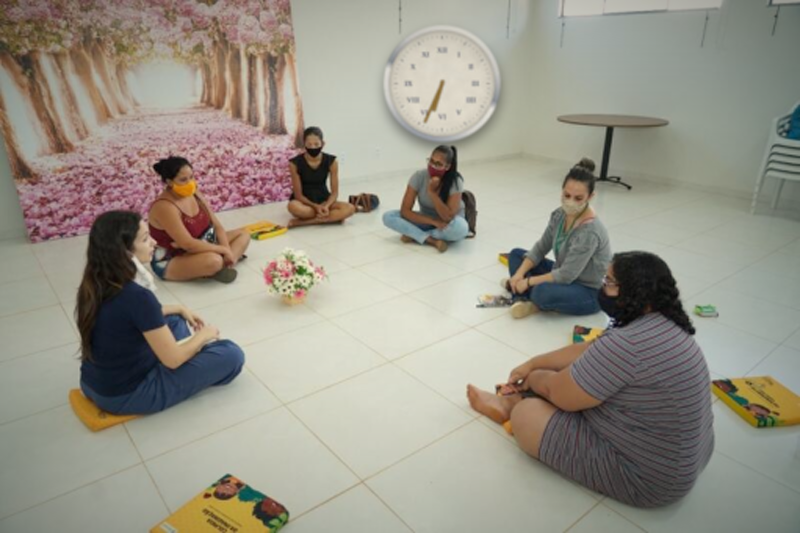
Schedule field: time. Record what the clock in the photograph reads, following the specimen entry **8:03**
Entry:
**6:34**
